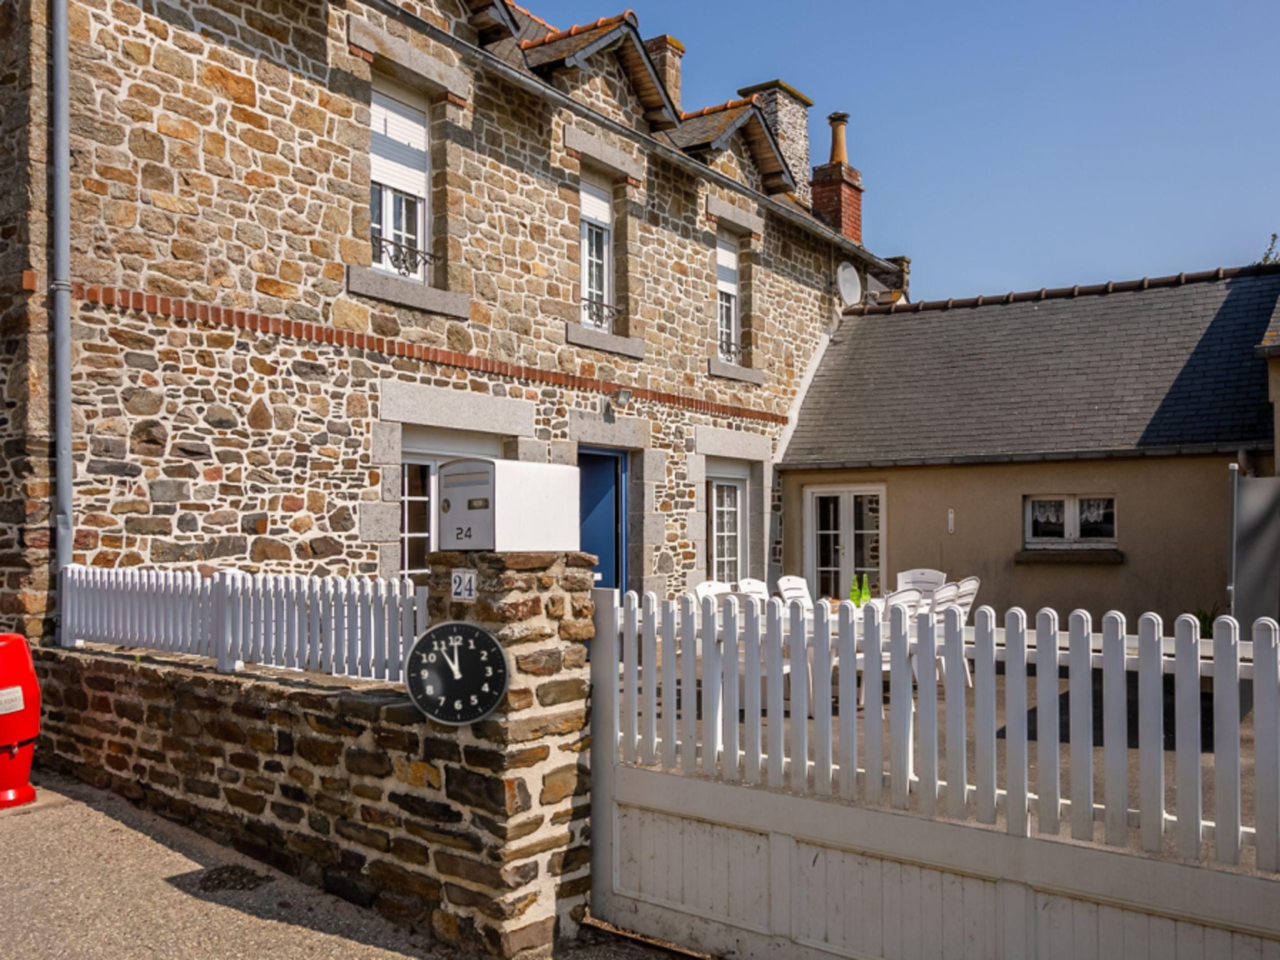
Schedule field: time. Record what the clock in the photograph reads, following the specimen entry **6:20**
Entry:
**11:00**
